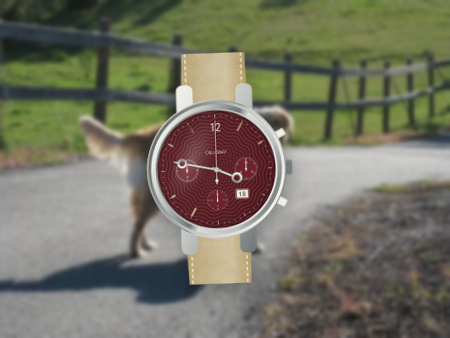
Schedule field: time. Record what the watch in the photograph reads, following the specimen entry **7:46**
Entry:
**3:47**
